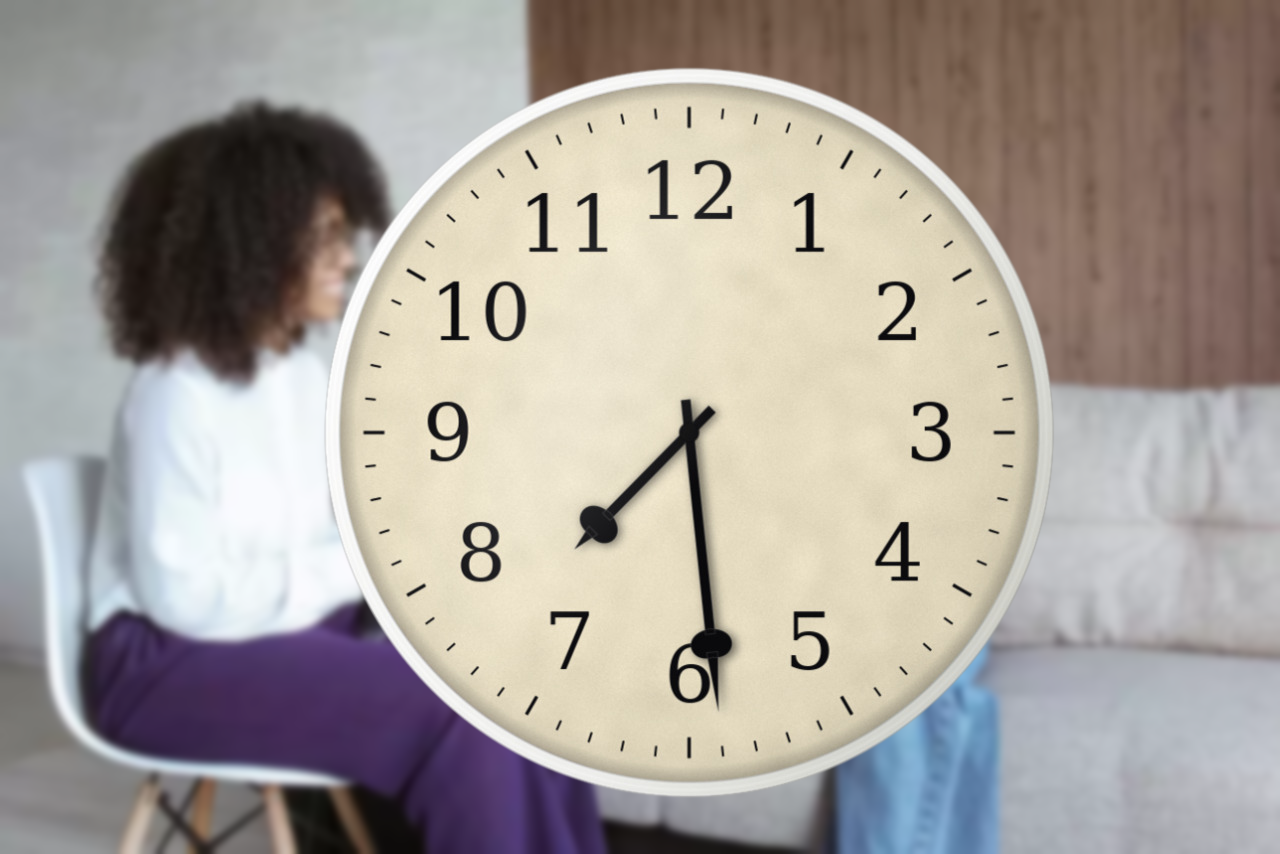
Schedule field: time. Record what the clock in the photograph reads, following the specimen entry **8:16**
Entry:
**7:29**
